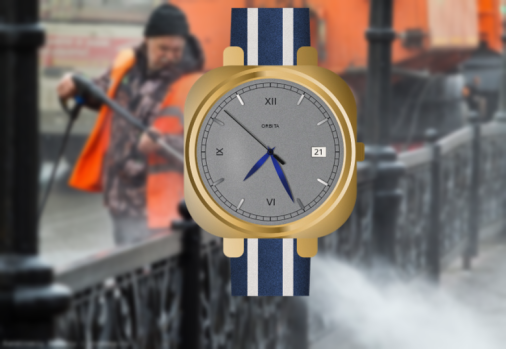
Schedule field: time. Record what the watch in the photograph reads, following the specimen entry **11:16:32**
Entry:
**7:25:52**
